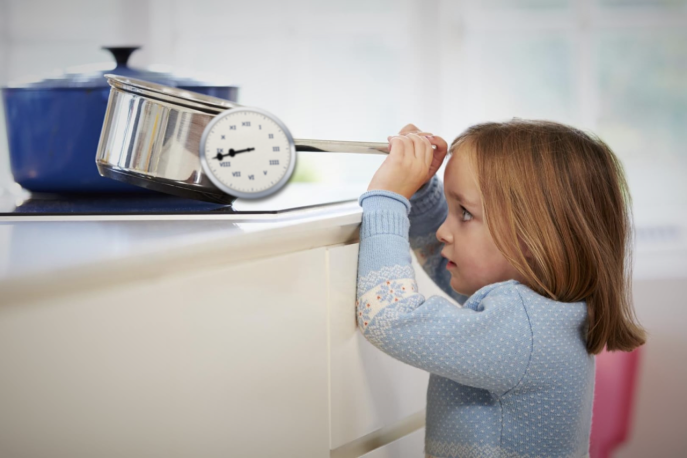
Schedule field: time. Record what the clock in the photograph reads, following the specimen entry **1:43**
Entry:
**8:43**
